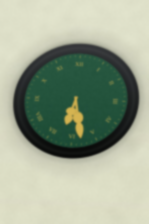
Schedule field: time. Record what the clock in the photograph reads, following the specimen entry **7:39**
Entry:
**6:28**
